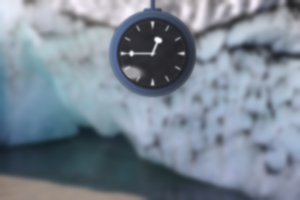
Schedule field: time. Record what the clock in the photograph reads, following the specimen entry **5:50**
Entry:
**12:45**
